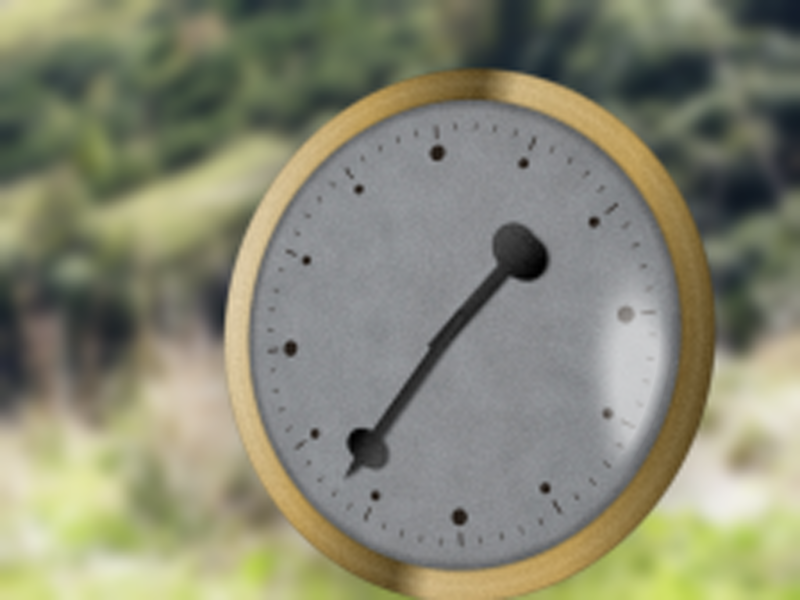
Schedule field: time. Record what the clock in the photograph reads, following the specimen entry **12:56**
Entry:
**1:37**
